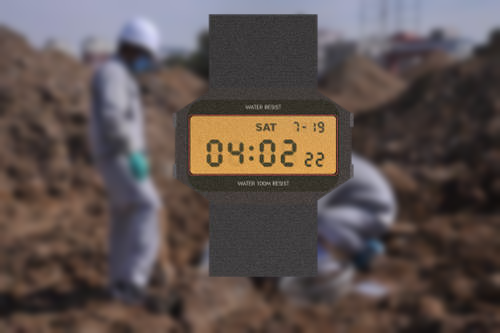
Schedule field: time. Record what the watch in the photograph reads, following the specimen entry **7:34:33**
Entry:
**4:02:22**
